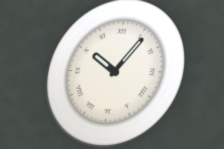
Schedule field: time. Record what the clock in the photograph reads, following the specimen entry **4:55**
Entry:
**10:06**
